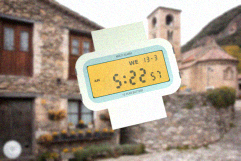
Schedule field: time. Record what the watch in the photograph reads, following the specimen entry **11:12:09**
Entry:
**5:22:57**
